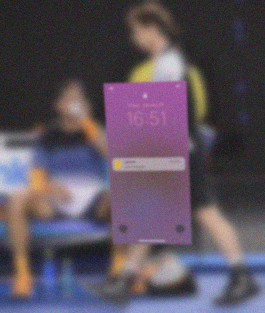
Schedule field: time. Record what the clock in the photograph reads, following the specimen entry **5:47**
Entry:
**16:51**
